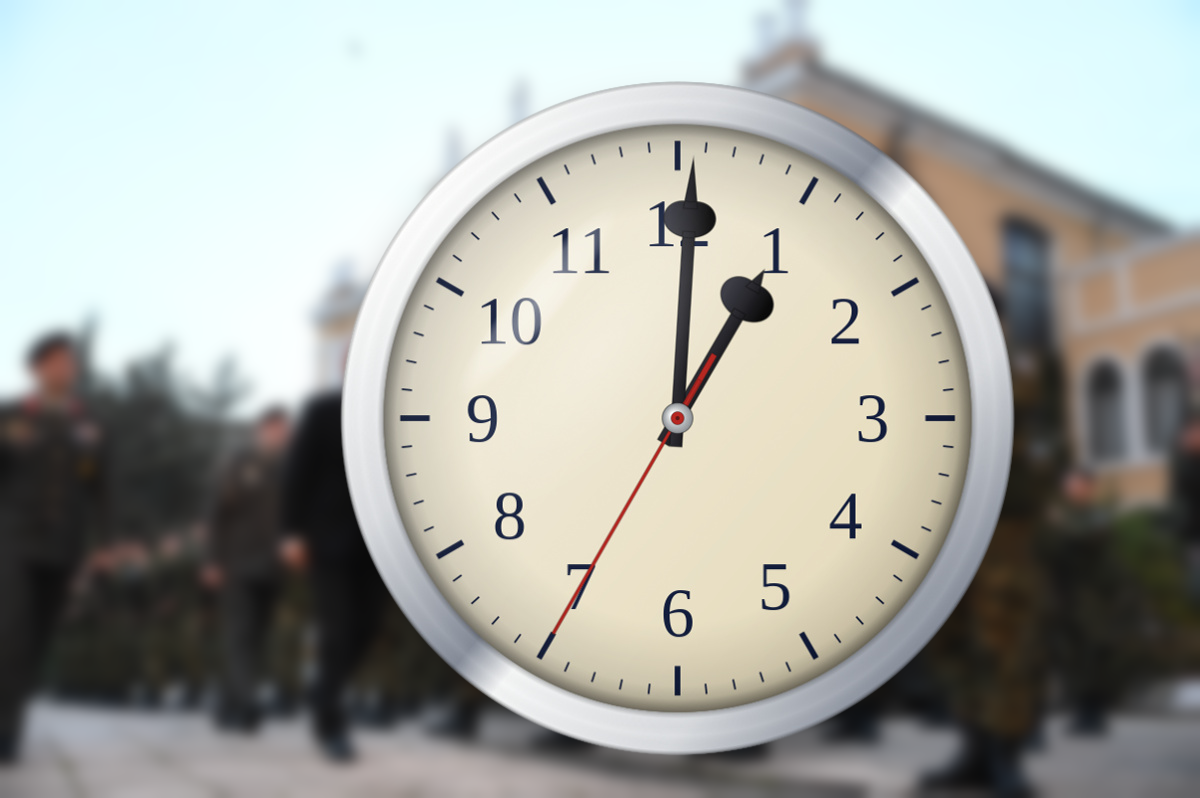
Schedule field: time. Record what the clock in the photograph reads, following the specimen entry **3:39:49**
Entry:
**1:00:35**
